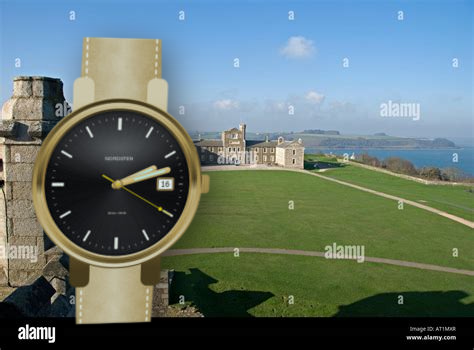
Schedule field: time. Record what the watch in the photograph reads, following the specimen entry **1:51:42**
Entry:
**2:12:20**
